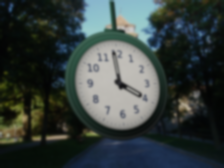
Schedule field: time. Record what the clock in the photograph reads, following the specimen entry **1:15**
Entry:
**3:59**
